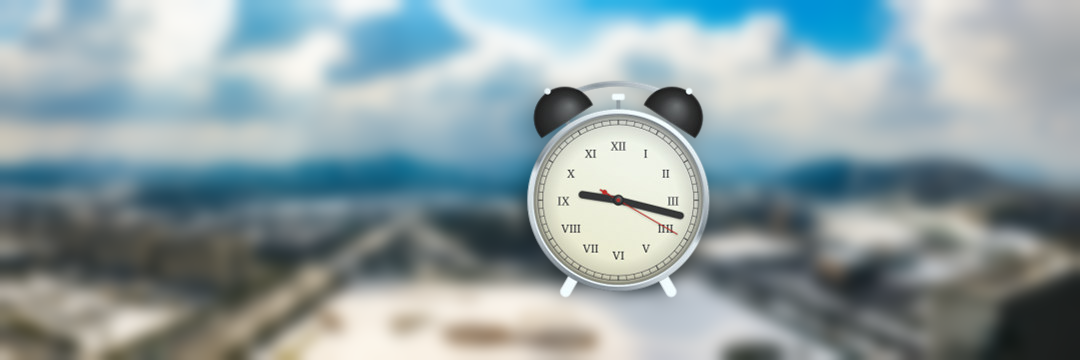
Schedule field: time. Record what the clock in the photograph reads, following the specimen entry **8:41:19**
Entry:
**9:17:20**
